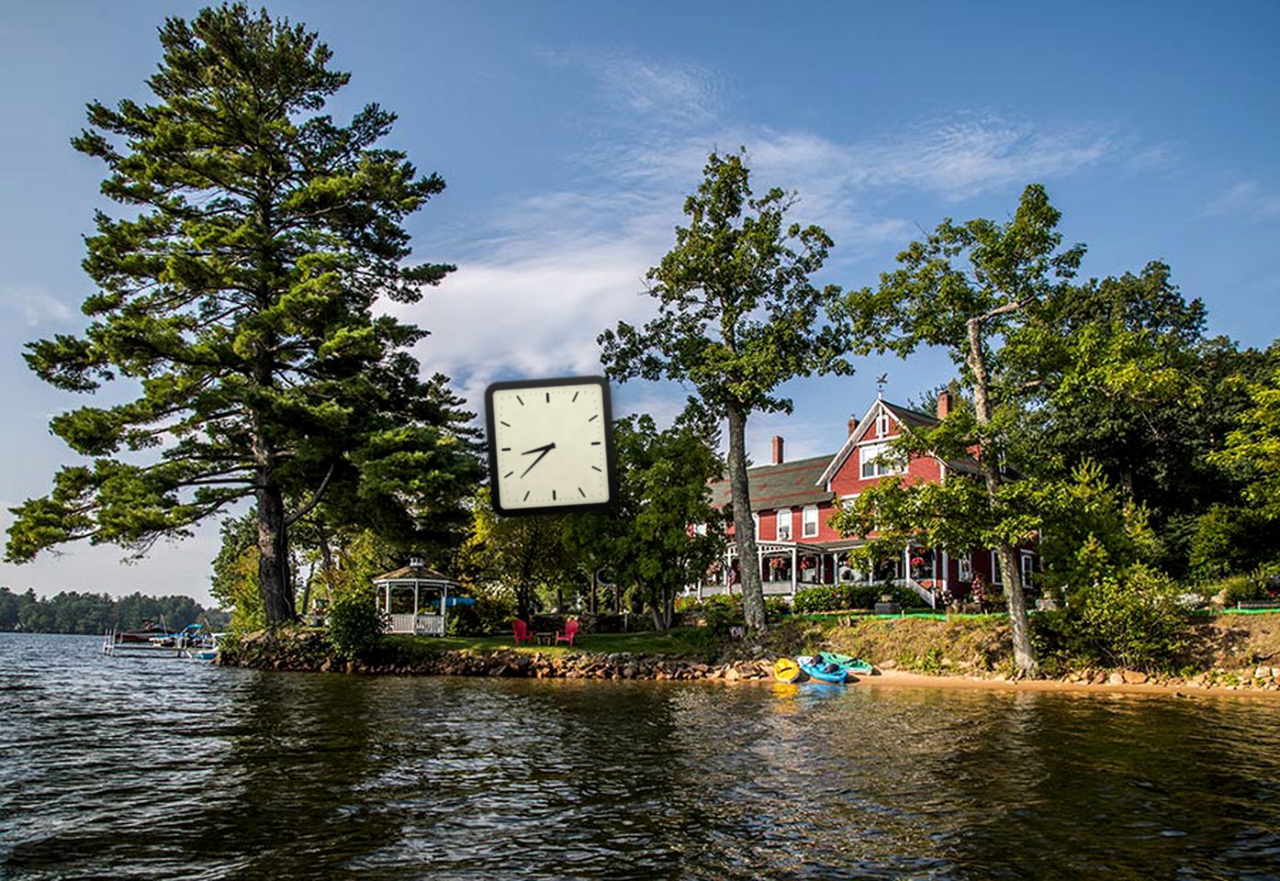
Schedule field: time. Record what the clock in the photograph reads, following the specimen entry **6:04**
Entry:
**8:38**
